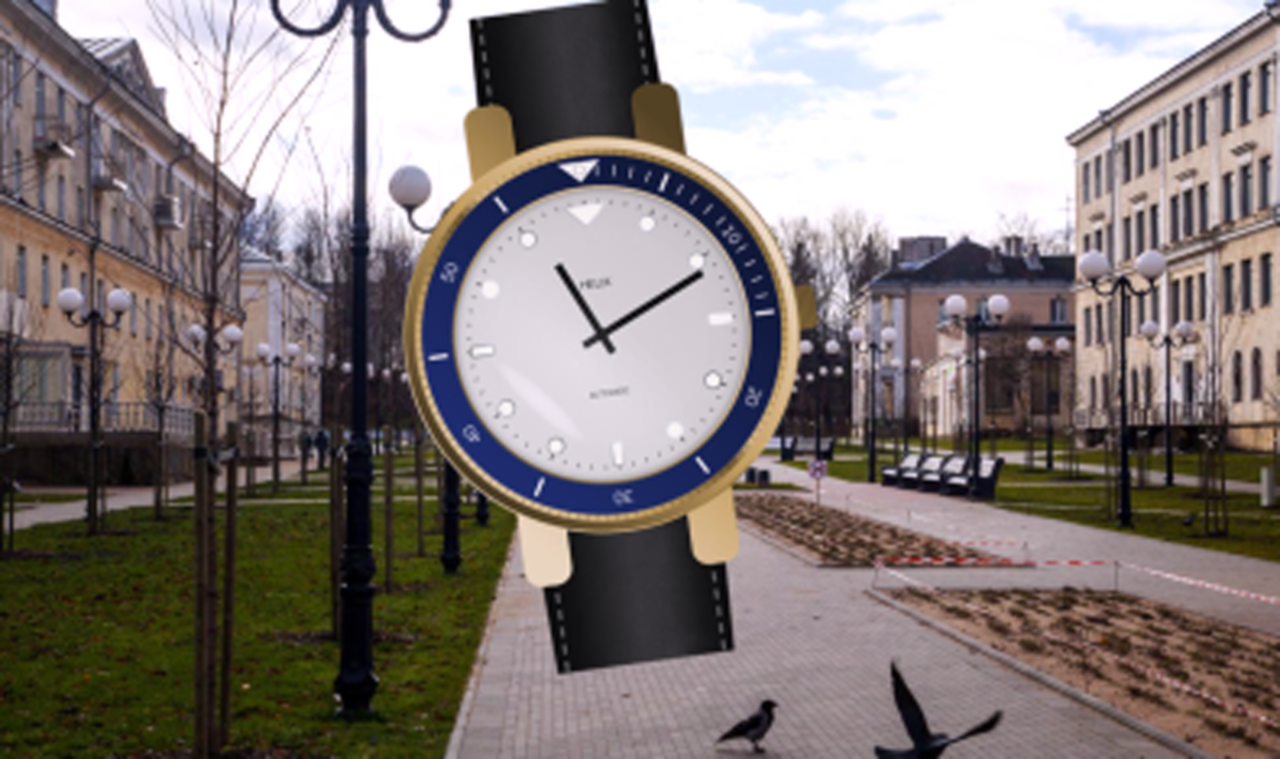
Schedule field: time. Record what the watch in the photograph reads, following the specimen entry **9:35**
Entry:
**11:11**
